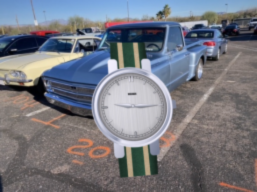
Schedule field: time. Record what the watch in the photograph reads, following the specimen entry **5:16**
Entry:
**9:15**
